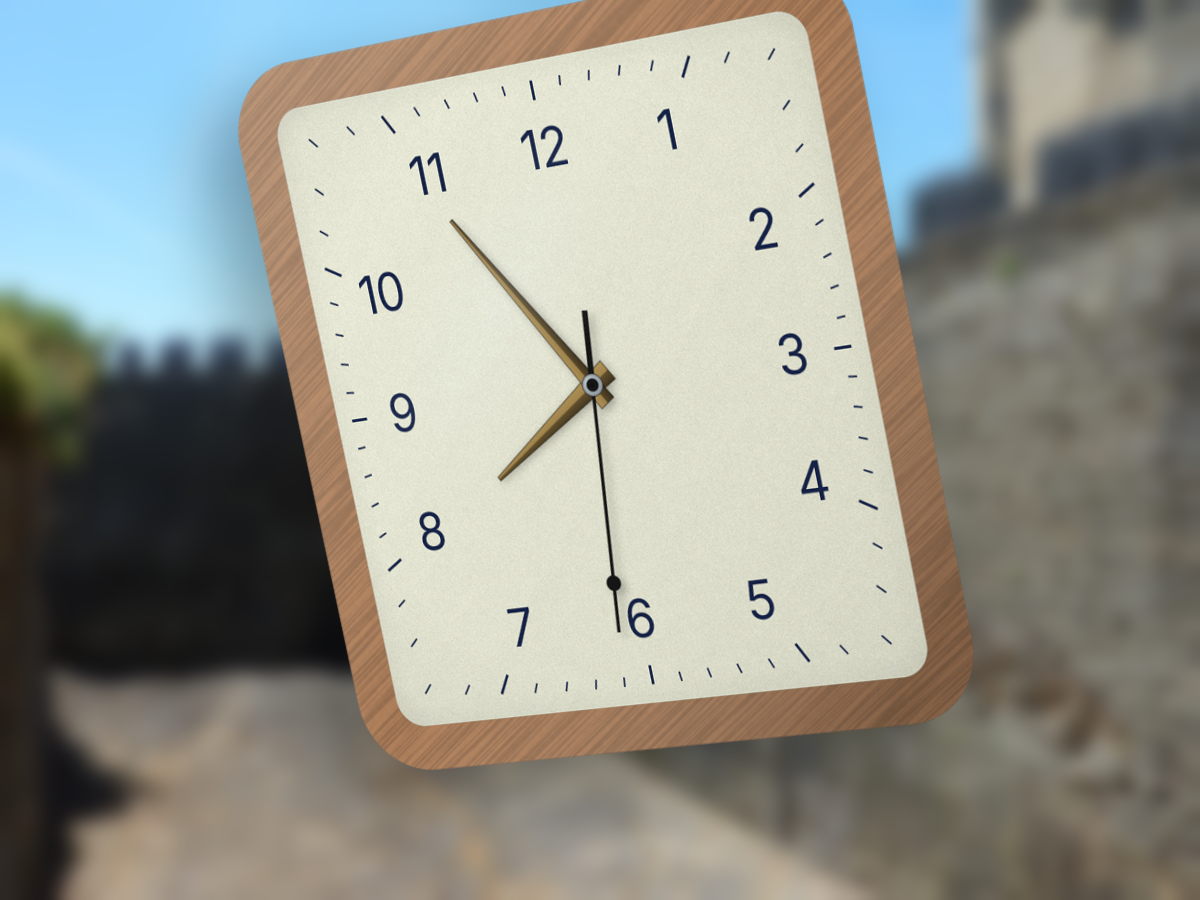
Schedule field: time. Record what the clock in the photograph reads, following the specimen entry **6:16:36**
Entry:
**7:54:31**
